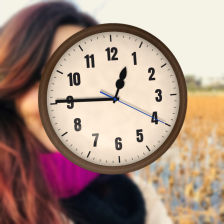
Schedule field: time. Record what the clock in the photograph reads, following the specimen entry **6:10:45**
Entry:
**12:45:20**
